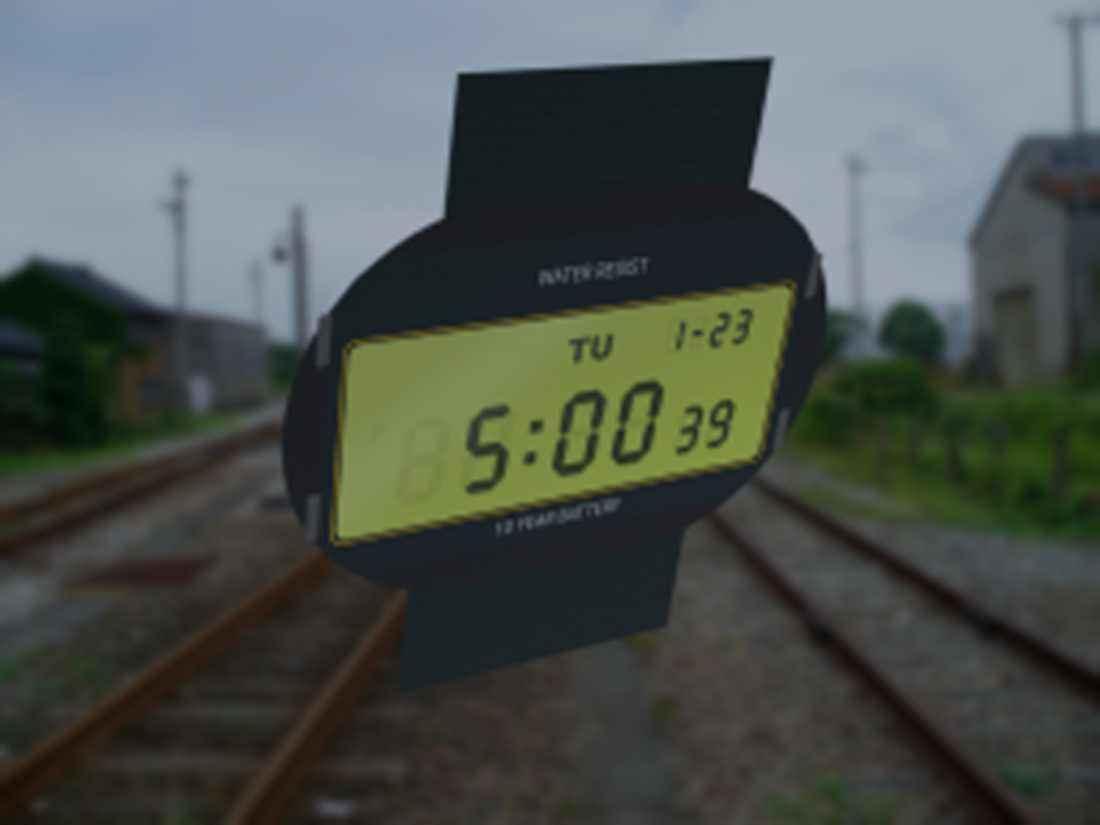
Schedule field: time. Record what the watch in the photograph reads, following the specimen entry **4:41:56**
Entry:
**5:00:39**
